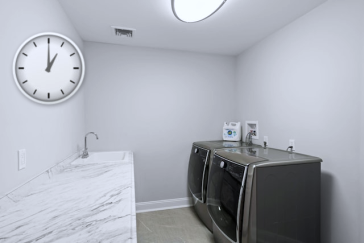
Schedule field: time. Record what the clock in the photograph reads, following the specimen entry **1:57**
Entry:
**1:00**
